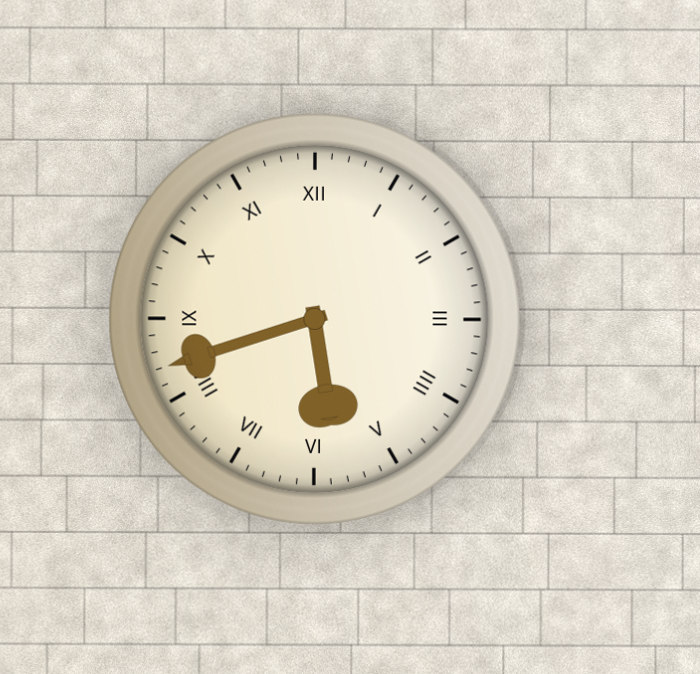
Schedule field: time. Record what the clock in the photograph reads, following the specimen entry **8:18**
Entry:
**5:42**
